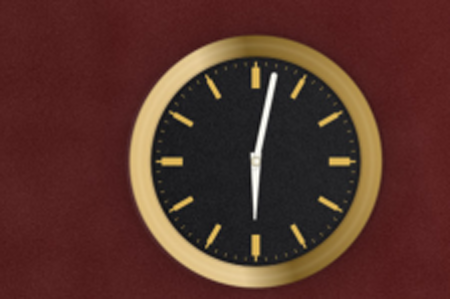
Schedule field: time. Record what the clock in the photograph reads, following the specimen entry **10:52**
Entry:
**6:02**
